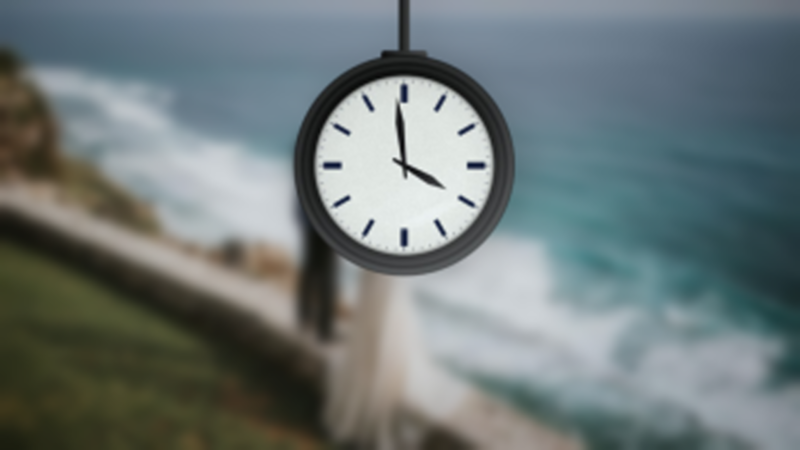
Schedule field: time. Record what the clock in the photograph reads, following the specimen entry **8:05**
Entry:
**3:59**
